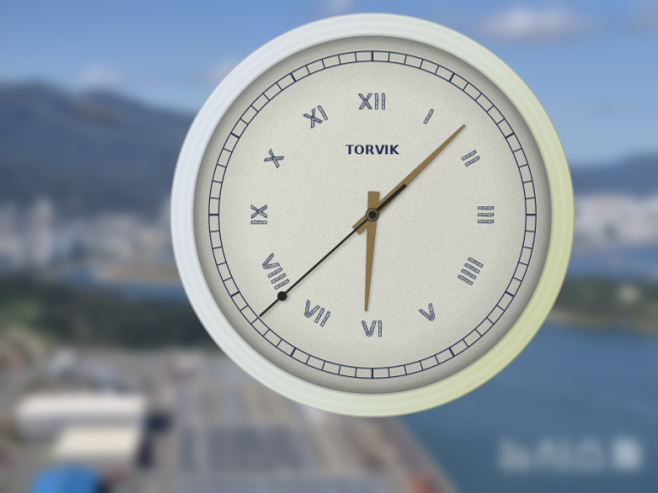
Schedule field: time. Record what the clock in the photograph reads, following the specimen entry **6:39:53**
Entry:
**6:07:38**
